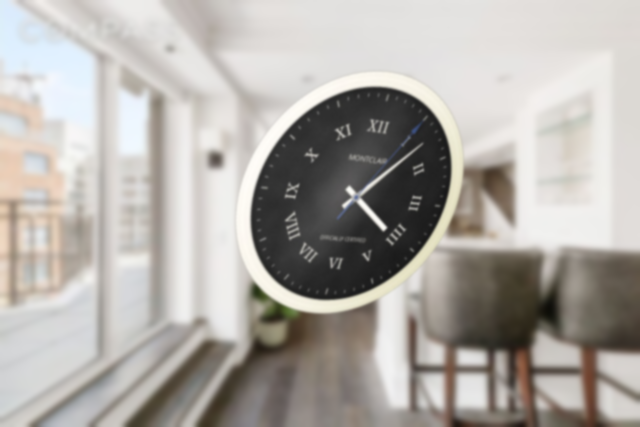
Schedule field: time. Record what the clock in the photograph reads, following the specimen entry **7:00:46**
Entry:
**4:07:05**
